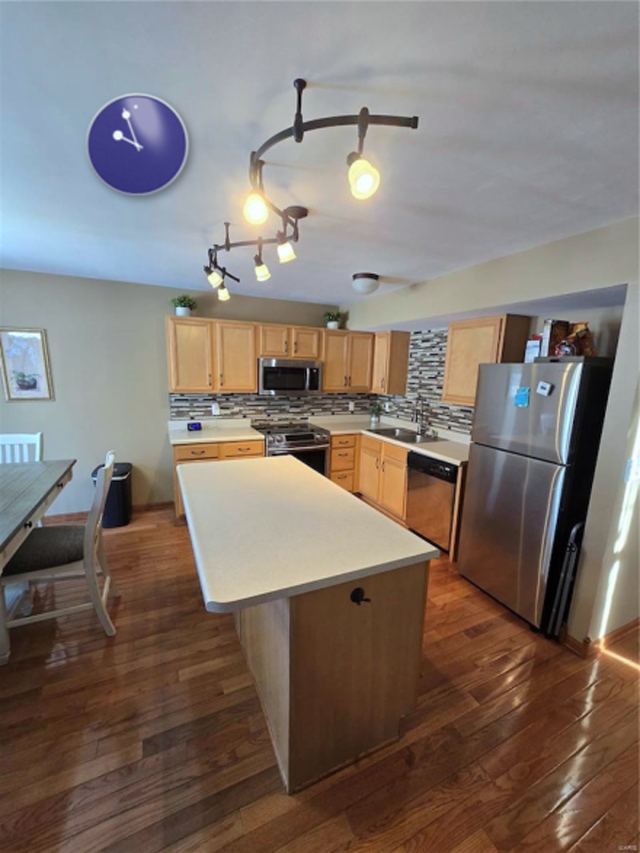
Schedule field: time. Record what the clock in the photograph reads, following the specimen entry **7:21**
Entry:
**9:57**
